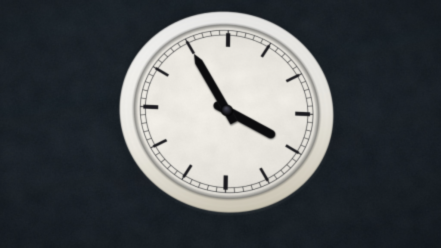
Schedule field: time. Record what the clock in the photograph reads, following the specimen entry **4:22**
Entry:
**3:55**
